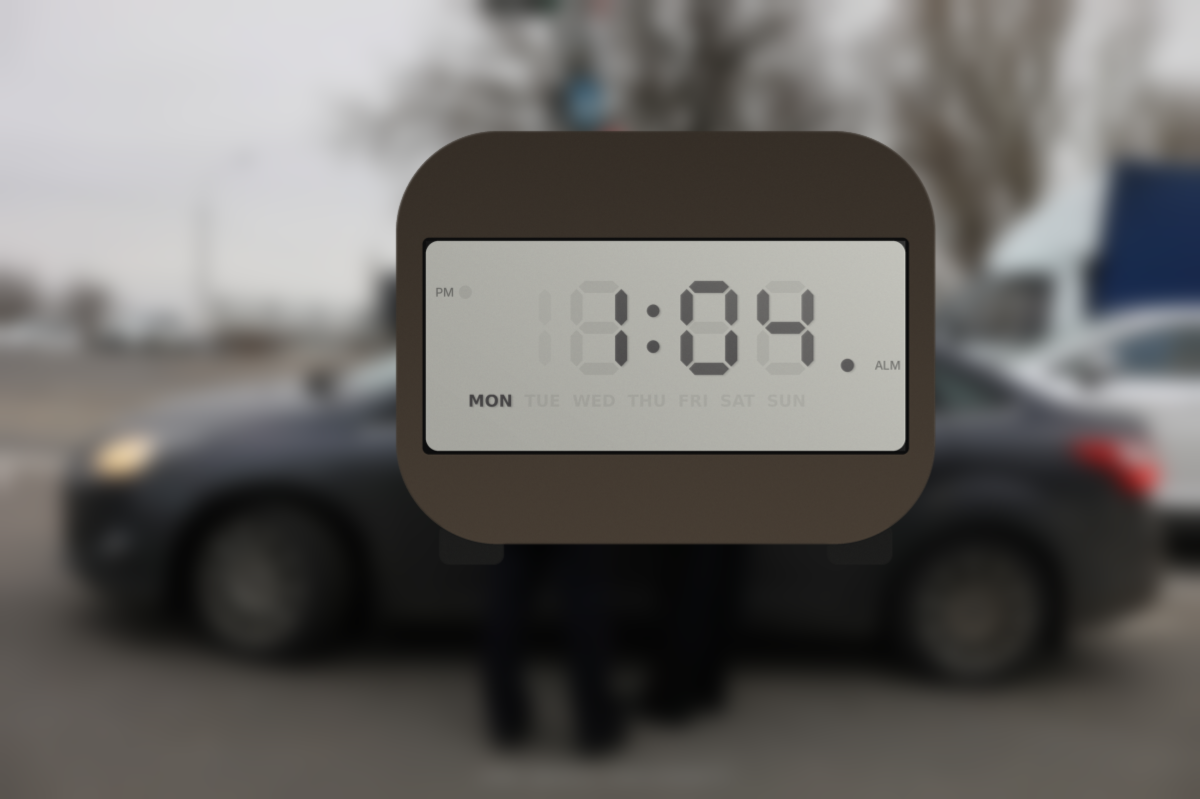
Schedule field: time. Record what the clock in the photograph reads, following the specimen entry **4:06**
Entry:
**1:04**
